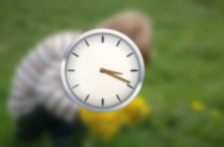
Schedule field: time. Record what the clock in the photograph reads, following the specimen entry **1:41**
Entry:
**3:19**
